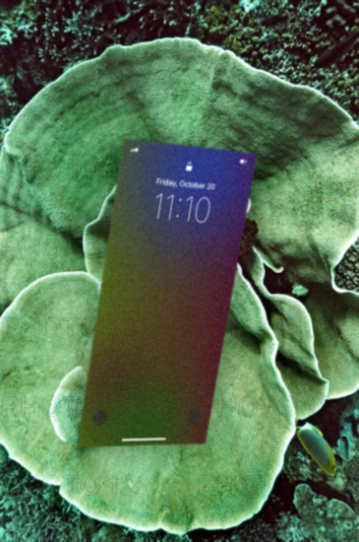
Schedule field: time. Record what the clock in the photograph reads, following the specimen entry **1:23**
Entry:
**11:10**
